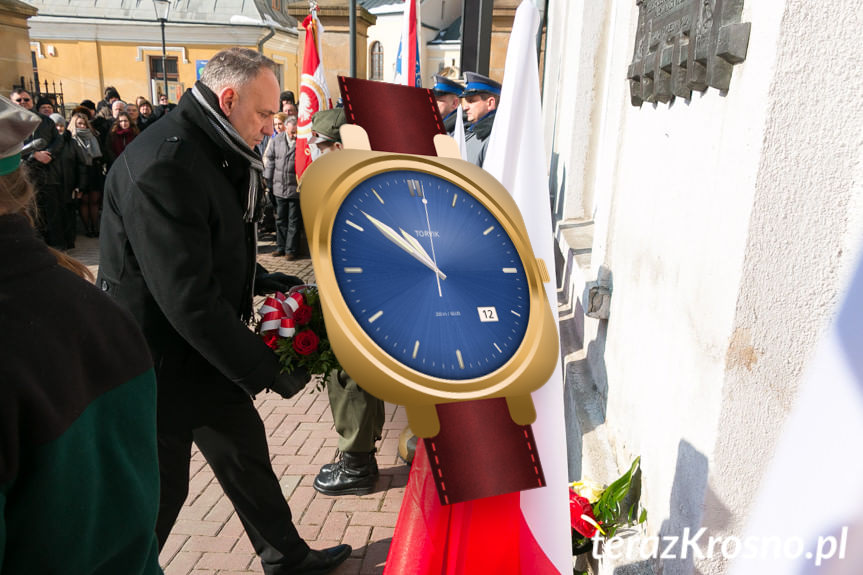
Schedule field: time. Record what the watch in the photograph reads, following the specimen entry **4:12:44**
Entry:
**10:52:01**
